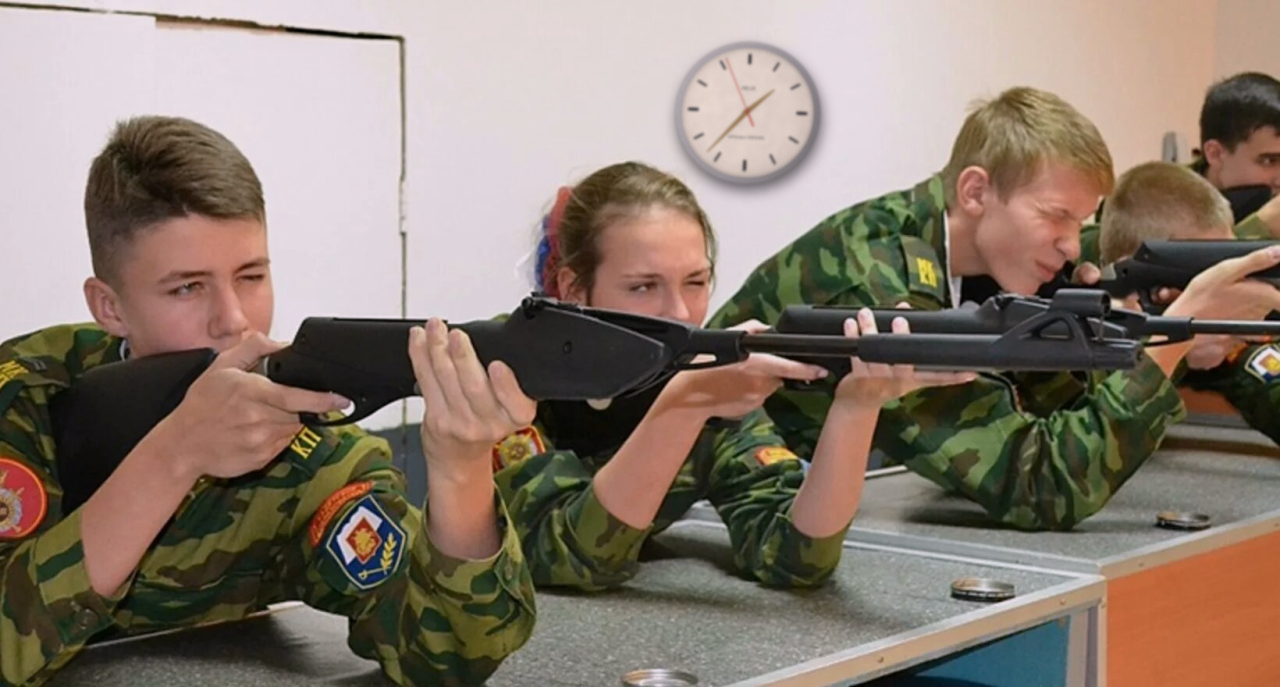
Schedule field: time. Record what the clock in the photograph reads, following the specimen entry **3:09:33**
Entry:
**1:36:56**
